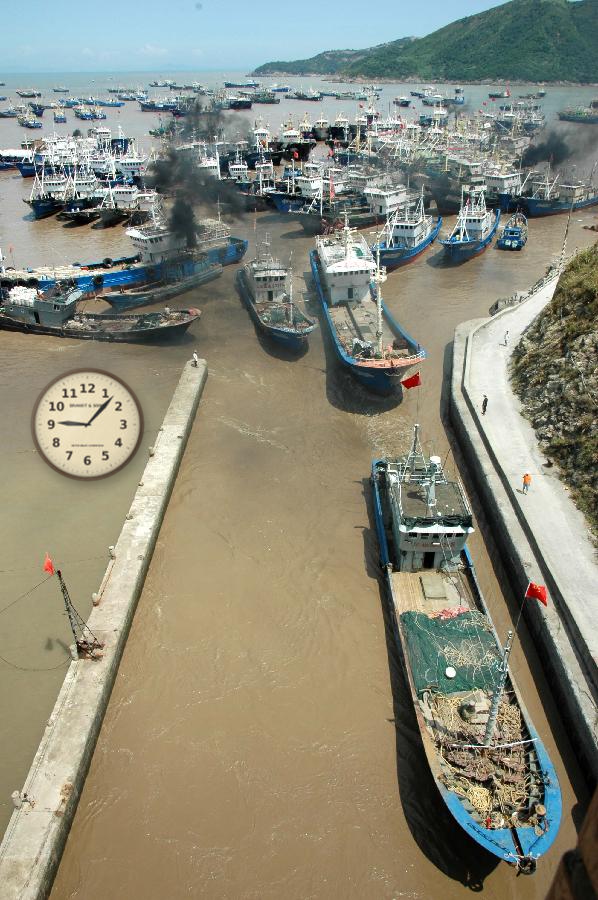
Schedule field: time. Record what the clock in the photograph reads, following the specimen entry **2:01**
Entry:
**9:07**
